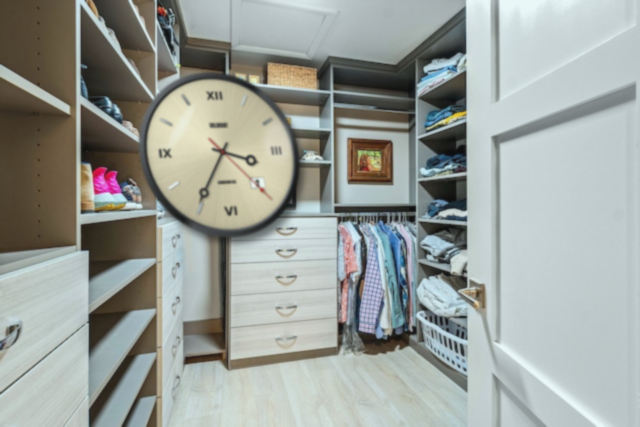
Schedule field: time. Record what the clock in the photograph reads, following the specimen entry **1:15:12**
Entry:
**3:35:23**
